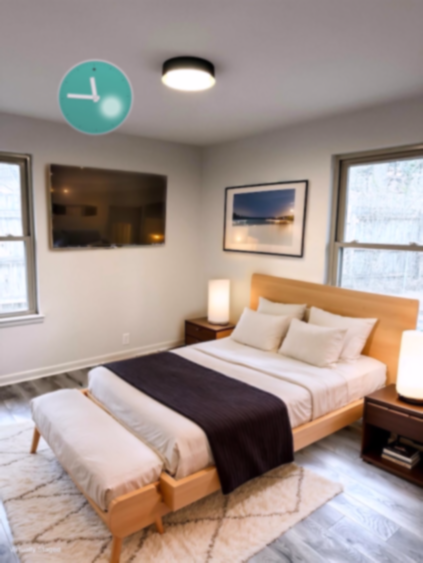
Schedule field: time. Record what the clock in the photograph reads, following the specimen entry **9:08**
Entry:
**11:46**
